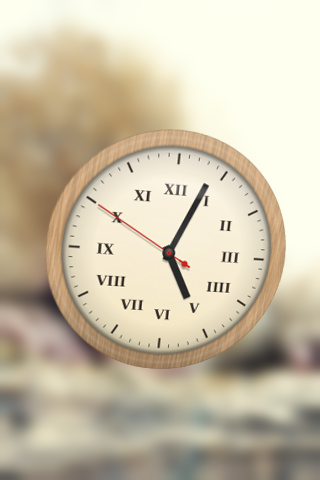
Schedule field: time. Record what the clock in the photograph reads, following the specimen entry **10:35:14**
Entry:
**5:03:50**
